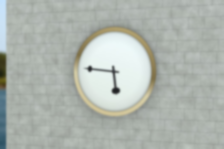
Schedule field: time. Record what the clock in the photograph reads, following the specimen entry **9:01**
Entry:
**5:46**
